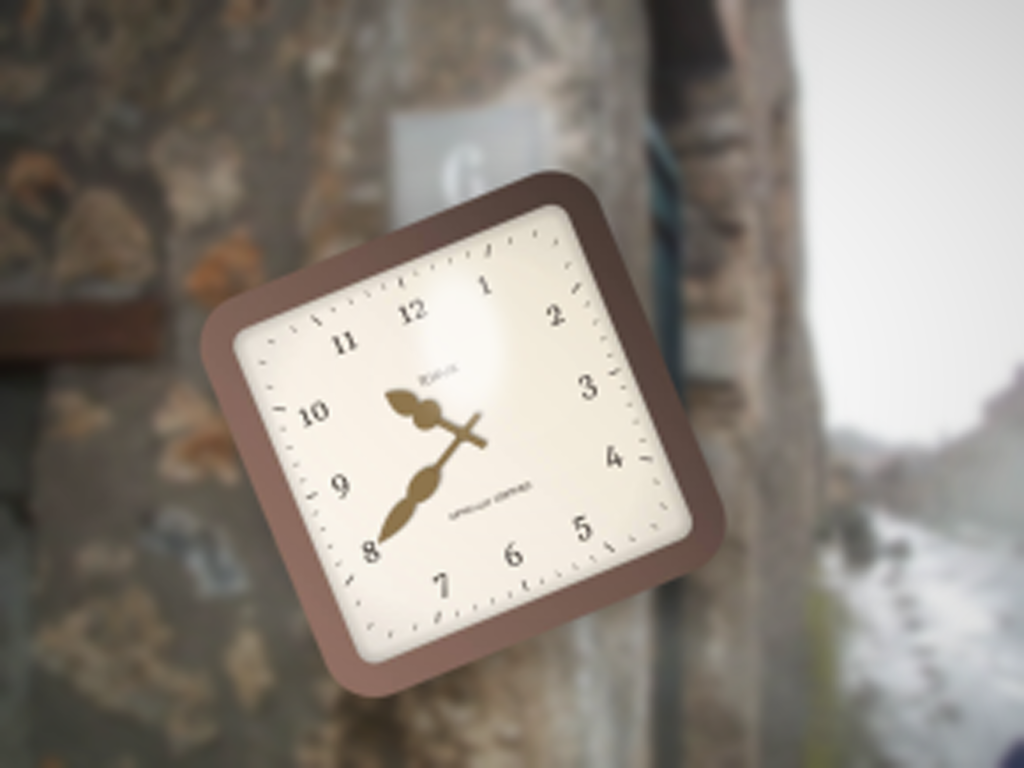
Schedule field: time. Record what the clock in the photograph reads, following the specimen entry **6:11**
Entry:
**10:40**
